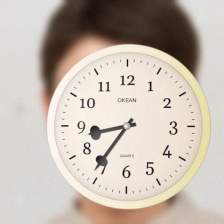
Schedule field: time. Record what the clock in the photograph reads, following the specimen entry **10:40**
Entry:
**8:36**
